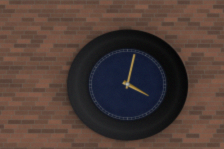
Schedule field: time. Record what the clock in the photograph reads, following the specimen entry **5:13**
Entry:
**4:02**
